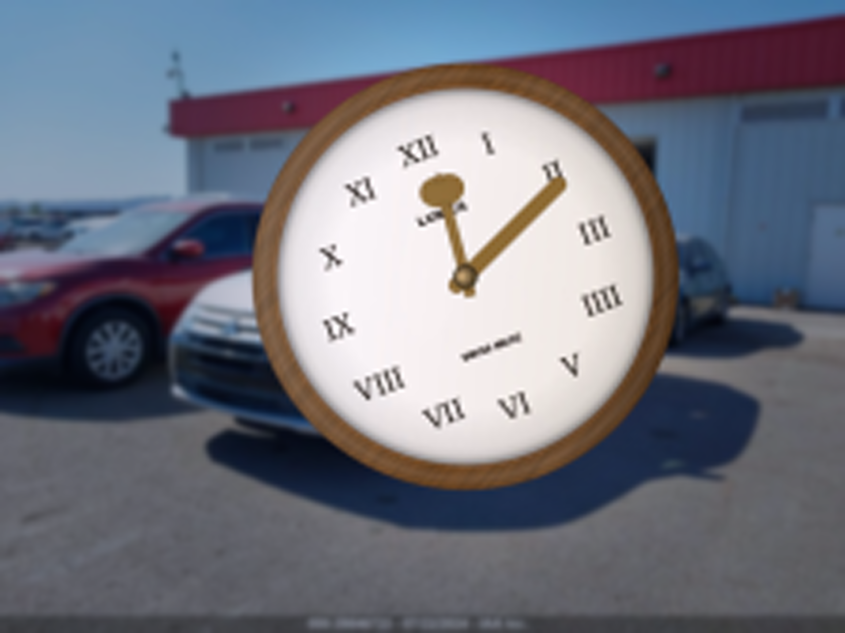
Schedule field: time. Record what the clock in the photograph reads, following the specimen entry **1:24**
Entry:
**12:11**
